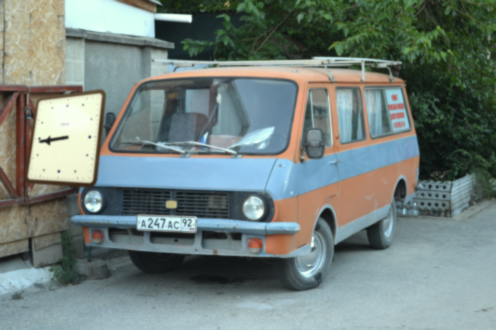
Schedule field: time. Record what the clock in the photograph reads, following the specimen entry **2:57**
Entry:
**8:44**
